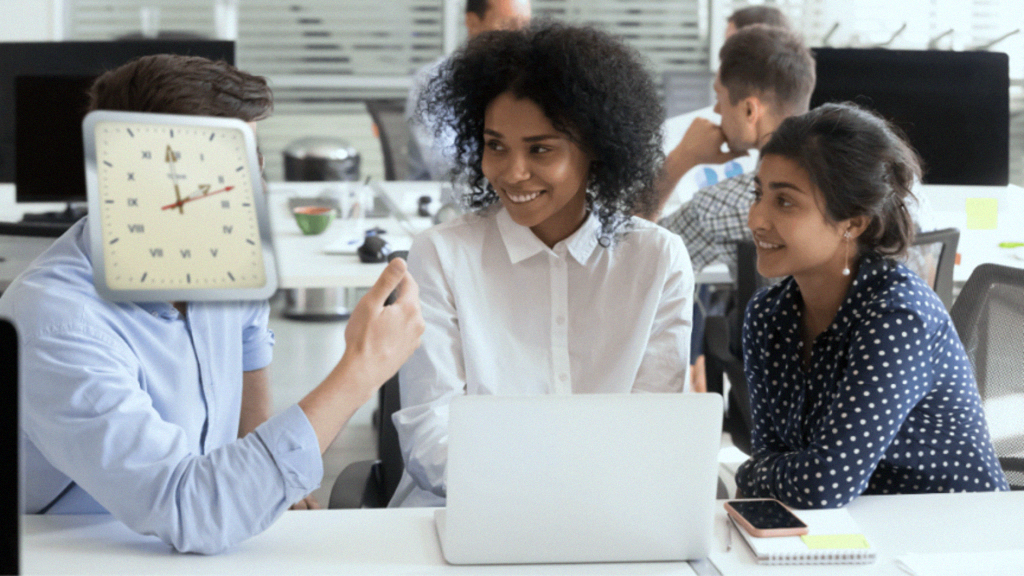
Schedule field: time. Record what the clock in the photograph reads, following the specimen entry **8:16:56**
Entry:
**1:59:12**
